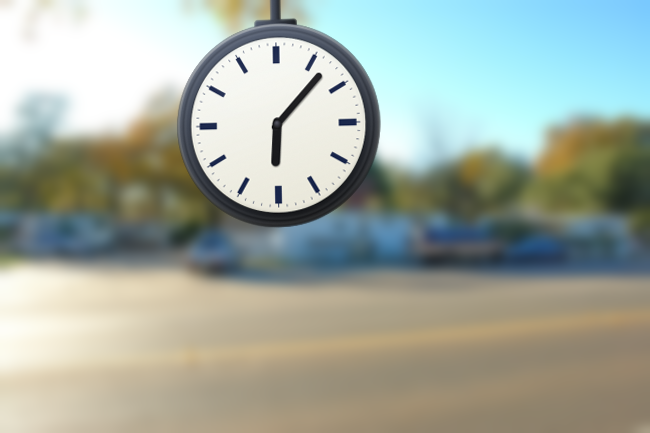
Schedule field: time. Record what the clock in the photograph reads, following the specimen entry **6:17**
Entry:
**6:07**
